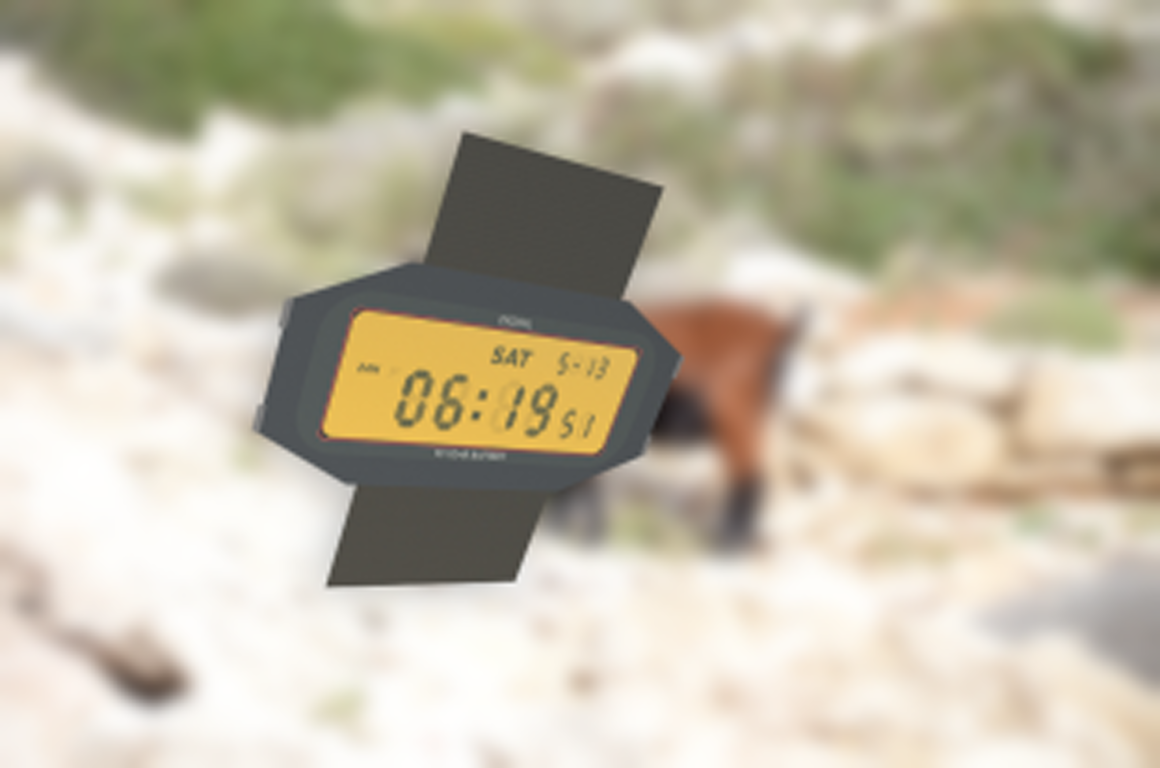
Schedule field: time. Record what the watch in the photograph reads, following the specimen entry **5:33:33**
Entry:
**6:19:51**
